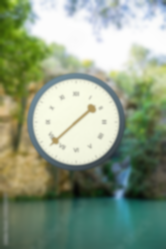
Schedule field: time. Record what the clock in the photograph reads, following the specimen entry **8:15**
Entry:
**1:38**
